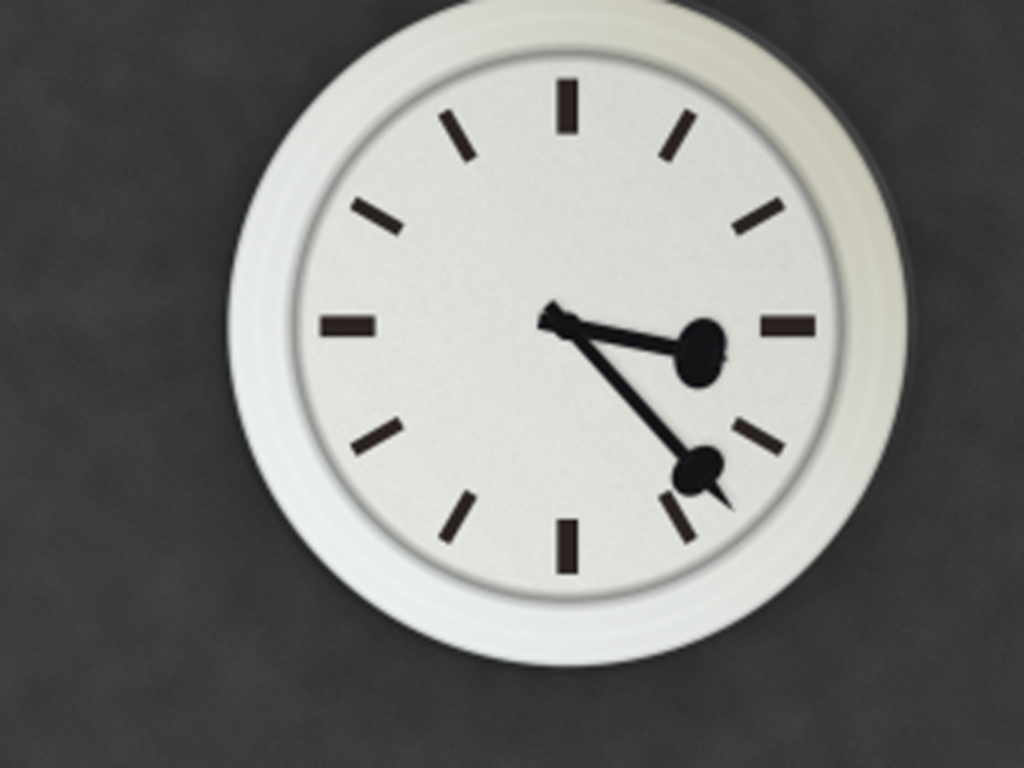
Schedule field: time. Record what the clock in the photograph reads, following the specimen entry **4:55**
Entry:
**3:23**
